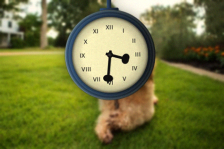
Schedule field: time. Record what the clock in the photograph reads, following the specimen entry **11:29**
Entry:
**3:31**
